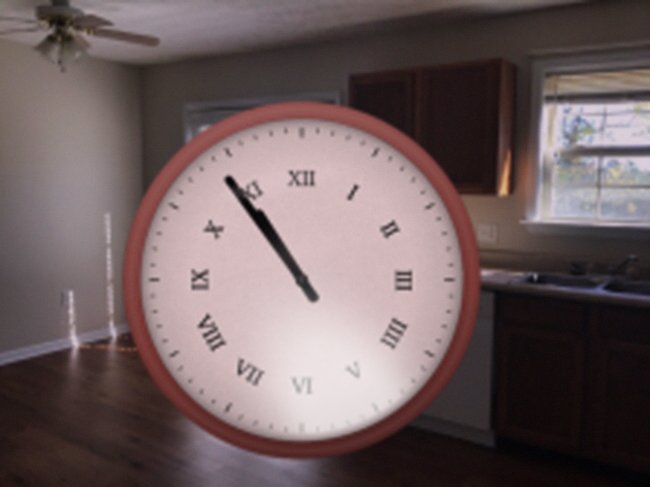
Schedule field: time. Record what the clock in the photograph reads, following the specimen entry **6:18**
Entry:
**10:54**
